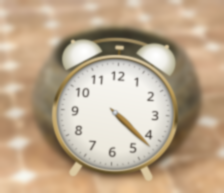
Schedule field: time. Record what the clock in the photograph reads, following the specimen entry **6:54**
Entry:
**4:22**
